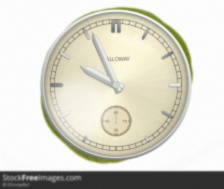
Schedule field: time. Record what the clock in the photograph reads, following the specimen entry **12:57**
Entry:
**9:56**
